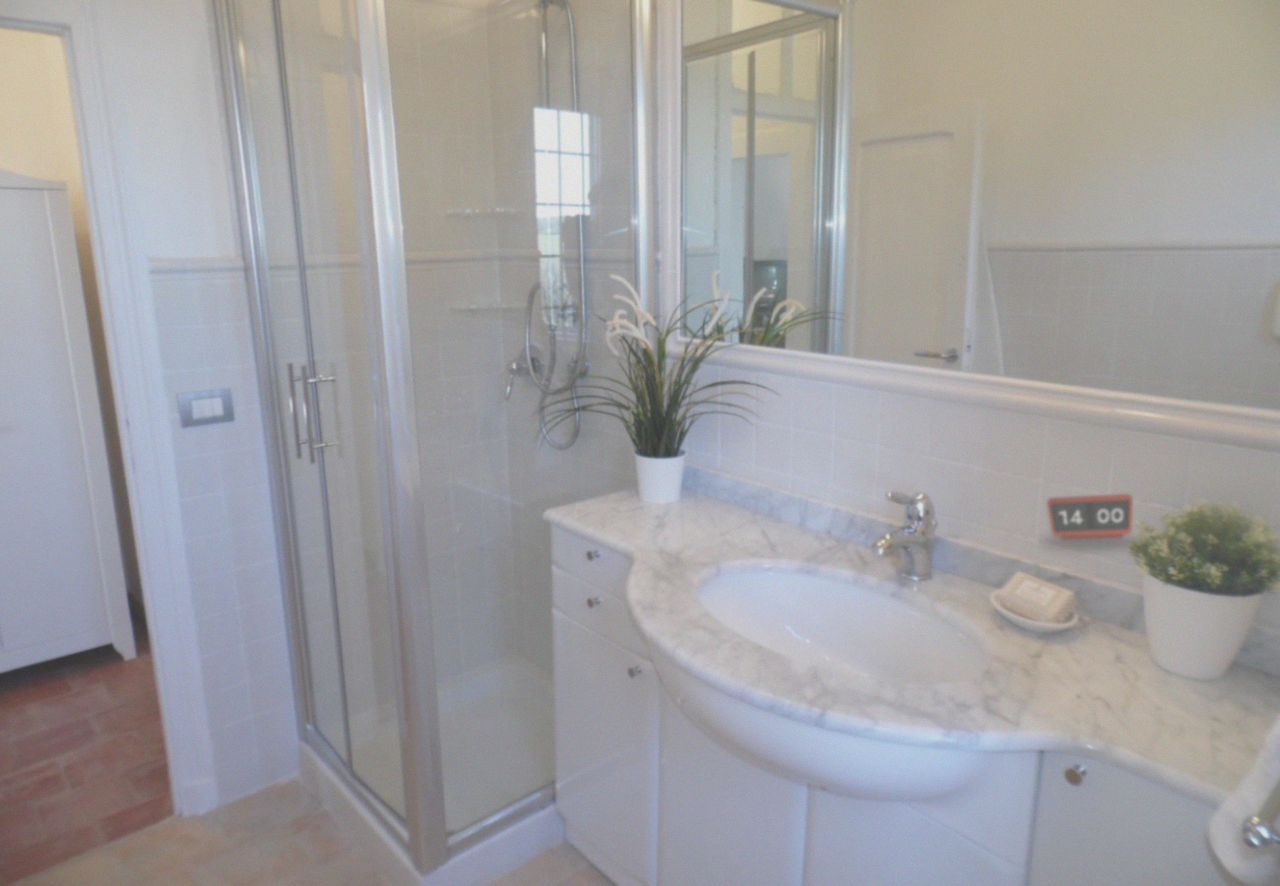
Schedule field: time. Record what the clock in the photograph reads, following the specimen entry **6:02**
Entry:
**14:00**
